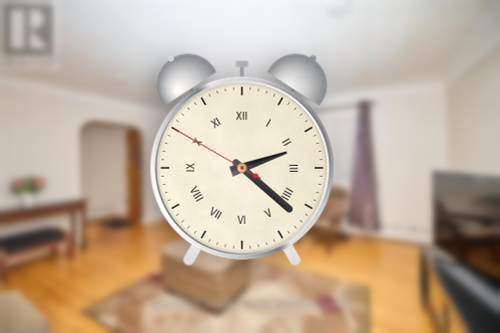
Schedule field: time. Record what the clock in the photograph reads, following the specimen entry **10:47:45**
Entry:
**2:21:50**
